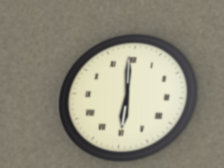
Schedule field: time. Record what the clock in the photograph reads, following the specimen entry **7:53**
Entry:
**5:59**
